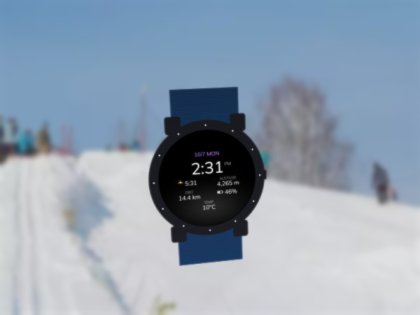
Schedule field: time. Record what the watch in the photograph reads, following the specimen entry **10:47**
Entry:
**2:31**
